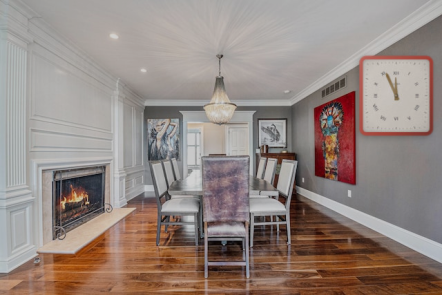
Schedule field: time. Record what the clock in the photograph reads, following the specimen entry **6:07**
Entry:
**11:56**
